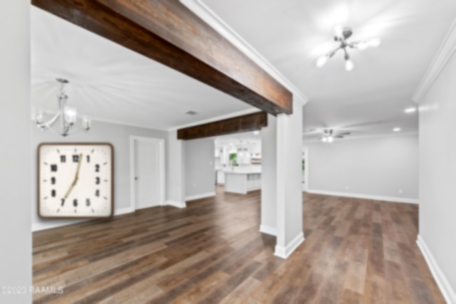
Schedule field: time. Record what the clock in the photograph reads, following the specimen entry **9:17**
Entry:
**7:02**
